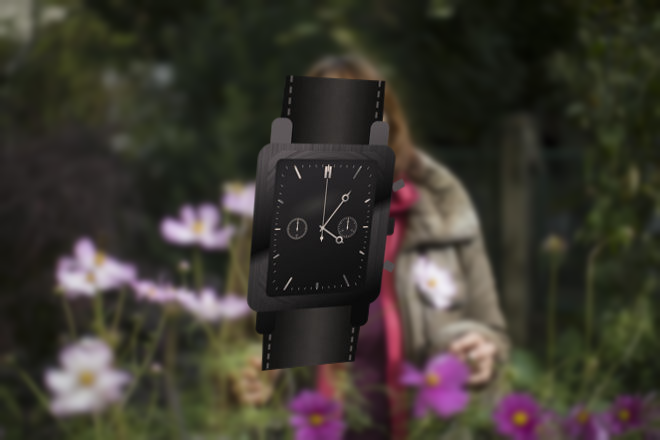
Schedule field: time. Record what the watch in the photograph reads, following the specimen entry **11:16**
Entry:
**4:06**
